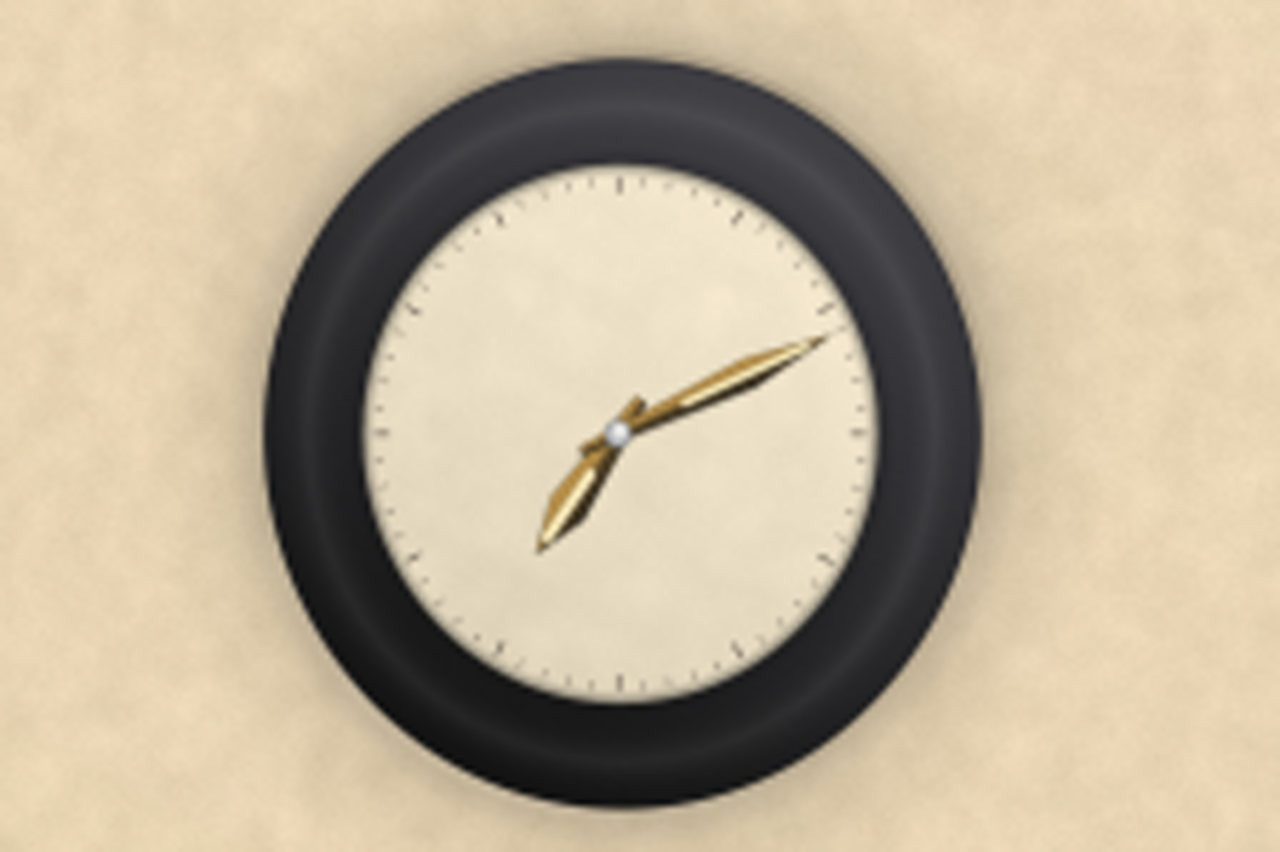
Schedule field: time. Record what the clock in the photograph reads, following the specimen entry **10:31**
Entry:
**7:11**
